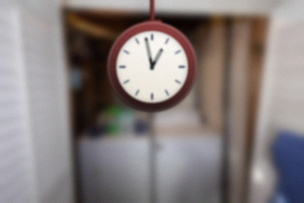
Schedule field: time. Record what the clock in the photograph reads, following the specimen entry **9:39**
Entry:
**12:58**
